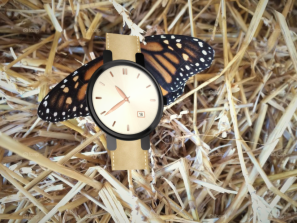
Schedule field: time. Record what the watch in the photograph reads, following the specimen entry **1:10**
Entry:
**10:39**
